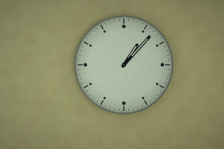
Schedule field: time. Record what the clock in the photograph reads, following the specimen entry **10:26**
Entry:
**1:07**
